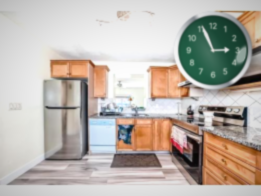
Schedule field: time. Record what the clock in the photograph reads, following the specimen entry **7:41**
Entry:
**2:56**
